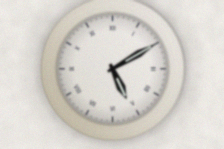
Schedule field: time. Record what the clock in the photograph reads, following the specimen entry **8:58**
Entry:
**5:10**
